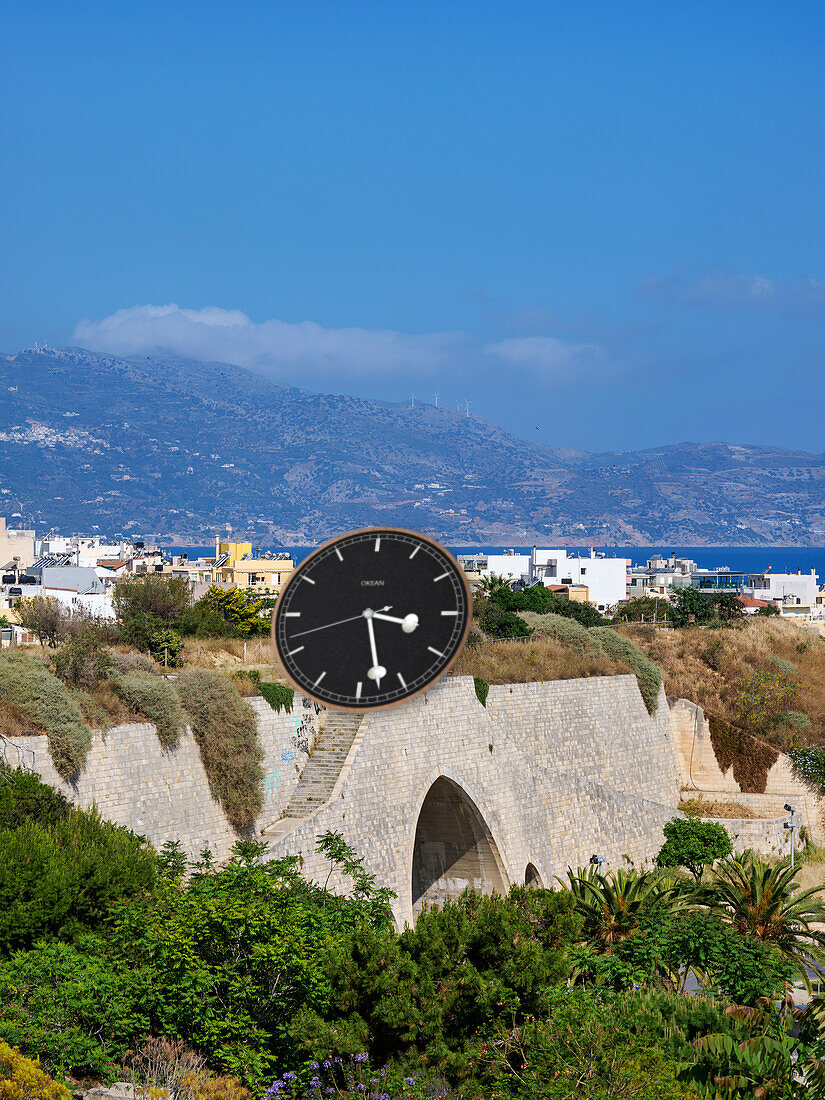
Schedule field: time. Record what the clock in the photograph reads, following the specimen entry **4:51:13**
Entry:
**3:27:42**
